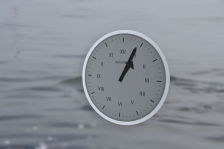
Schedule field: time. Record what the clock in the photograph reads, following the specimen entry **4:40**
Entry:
**1:04**
